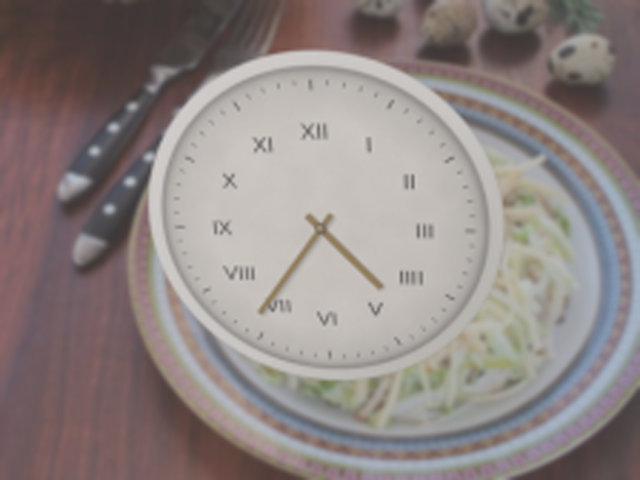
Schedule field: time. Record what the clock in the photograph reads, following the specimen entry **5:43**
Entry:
**4:36**
